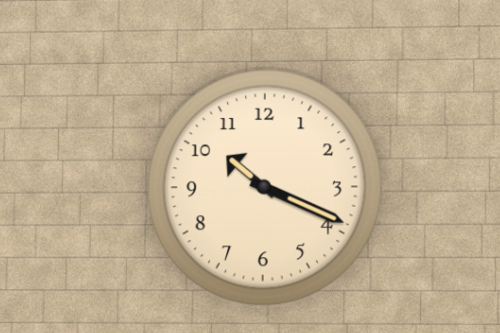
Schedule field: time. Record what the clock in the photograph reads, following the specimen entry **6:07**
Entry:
**10:19**
